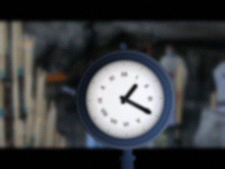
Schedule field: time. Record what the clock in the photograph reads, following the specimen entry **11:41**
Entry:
**1:20**
